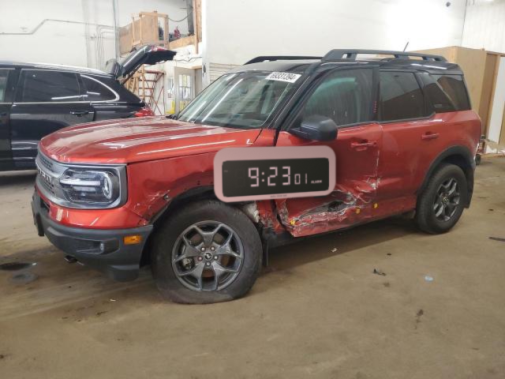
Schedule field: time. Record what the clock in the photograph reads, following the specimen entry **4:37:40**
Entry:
**9:23:01**
